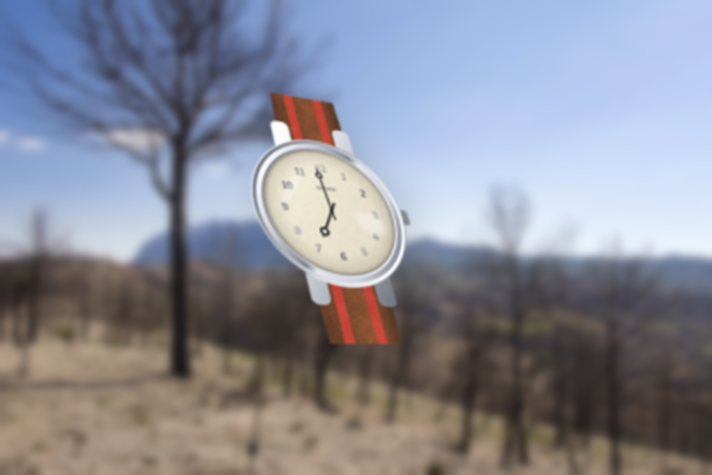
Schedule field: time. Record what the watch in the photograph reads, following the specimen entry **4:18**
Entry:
**6:59**
